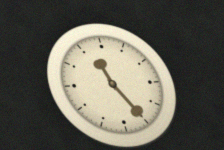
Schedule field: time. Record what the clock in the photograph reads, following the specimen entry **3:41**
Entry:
**11:25**
